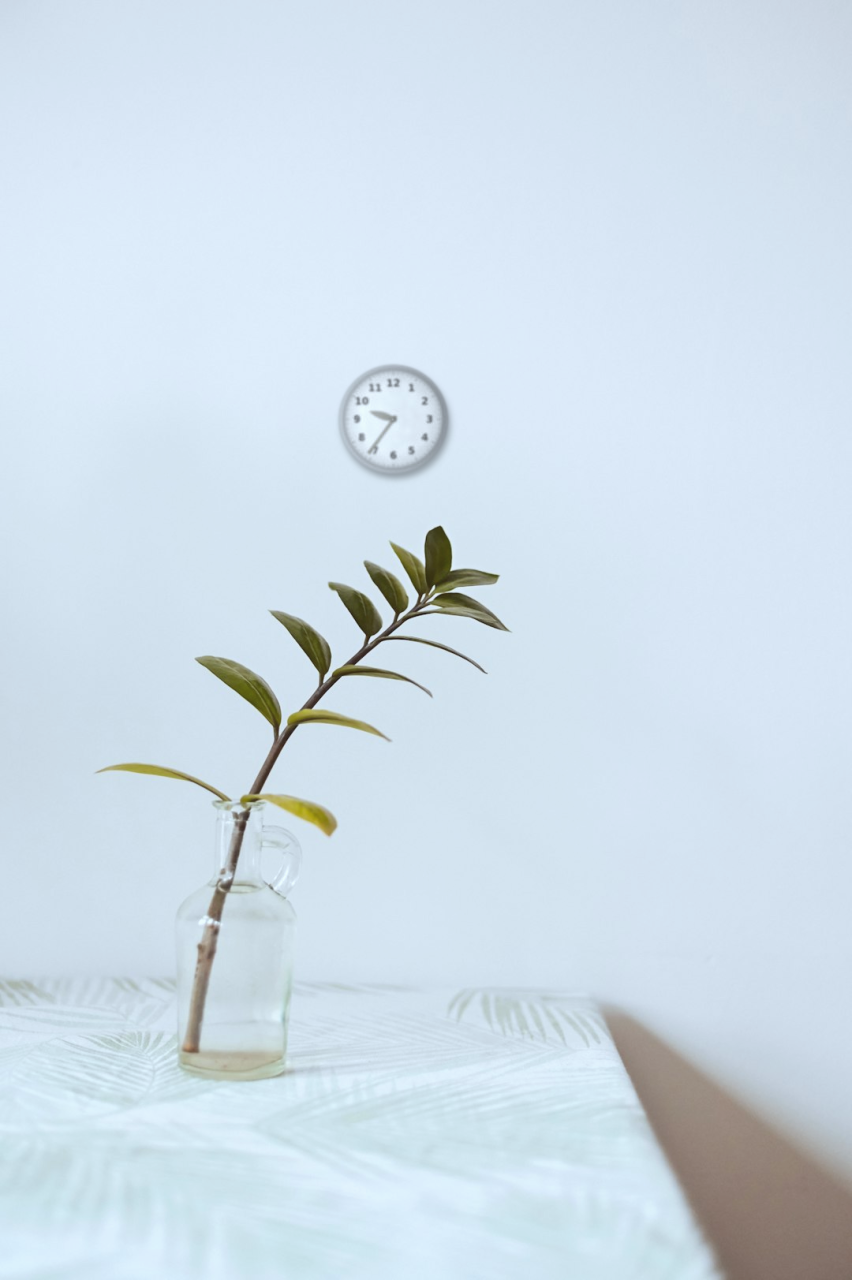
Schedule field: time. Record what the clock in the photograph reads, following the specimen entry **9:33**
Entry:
**9:36**
